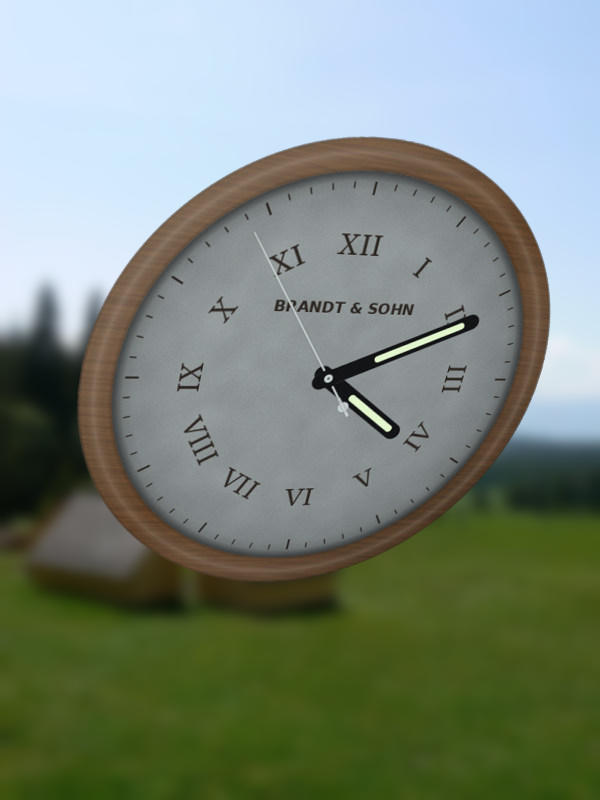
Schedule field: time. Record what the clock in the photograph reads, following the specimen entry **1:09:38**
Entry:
**4:10:54**
